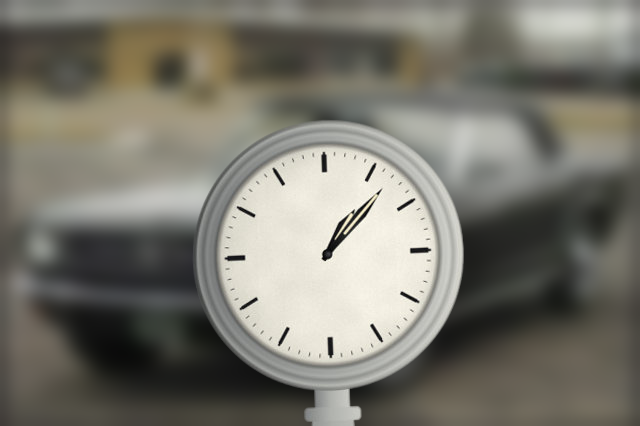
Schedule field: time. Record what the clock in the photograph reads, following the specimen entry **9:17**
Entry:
**1:07**
